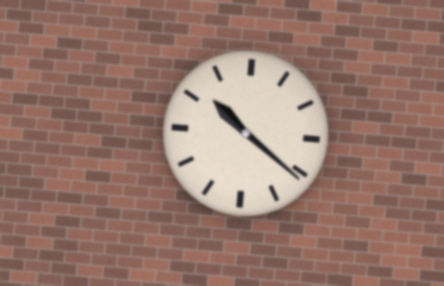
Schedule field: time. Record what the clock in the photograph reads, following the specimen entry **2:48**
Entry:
**10:21**
